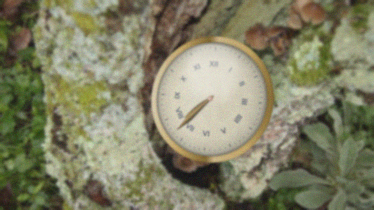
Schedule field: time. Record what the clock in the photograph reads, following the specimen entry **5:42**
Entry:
**7:37**
